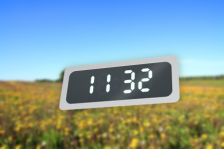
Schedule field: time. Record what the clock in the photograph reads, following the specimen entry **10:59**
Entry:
**11:32**
